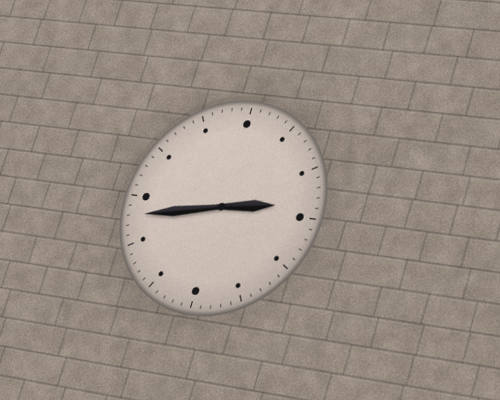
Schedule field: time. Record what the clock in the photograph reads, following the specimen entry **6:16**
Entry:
**2:43**
